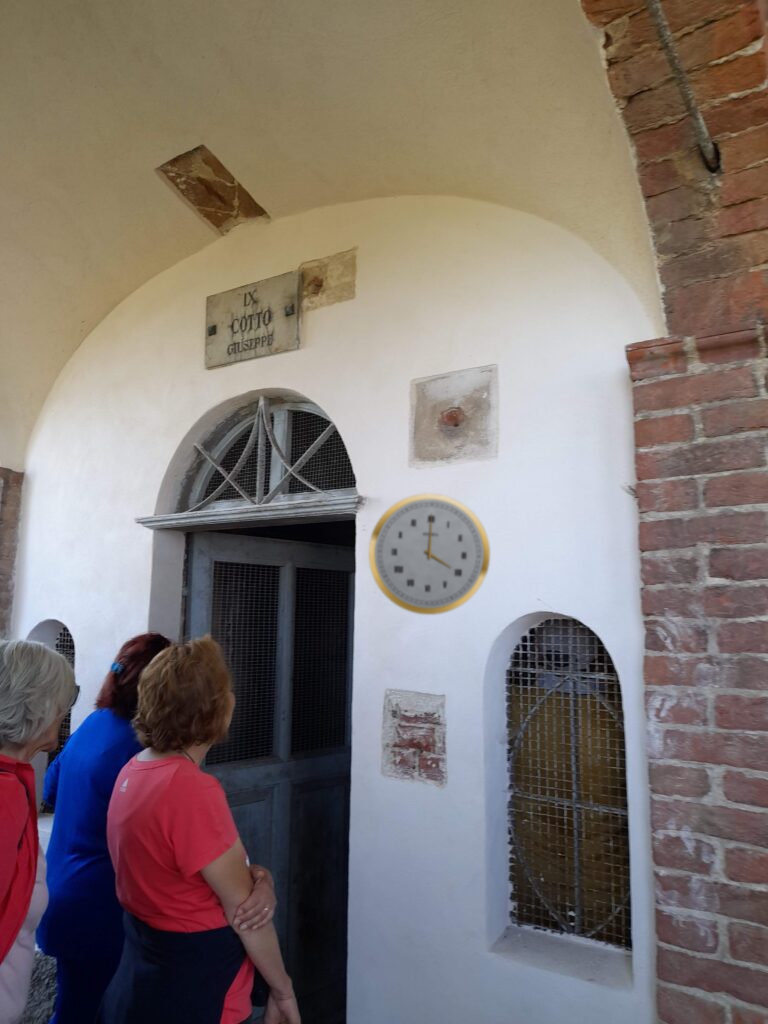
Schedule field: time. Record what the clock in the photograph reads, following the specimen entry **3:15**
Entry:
**4:00**
